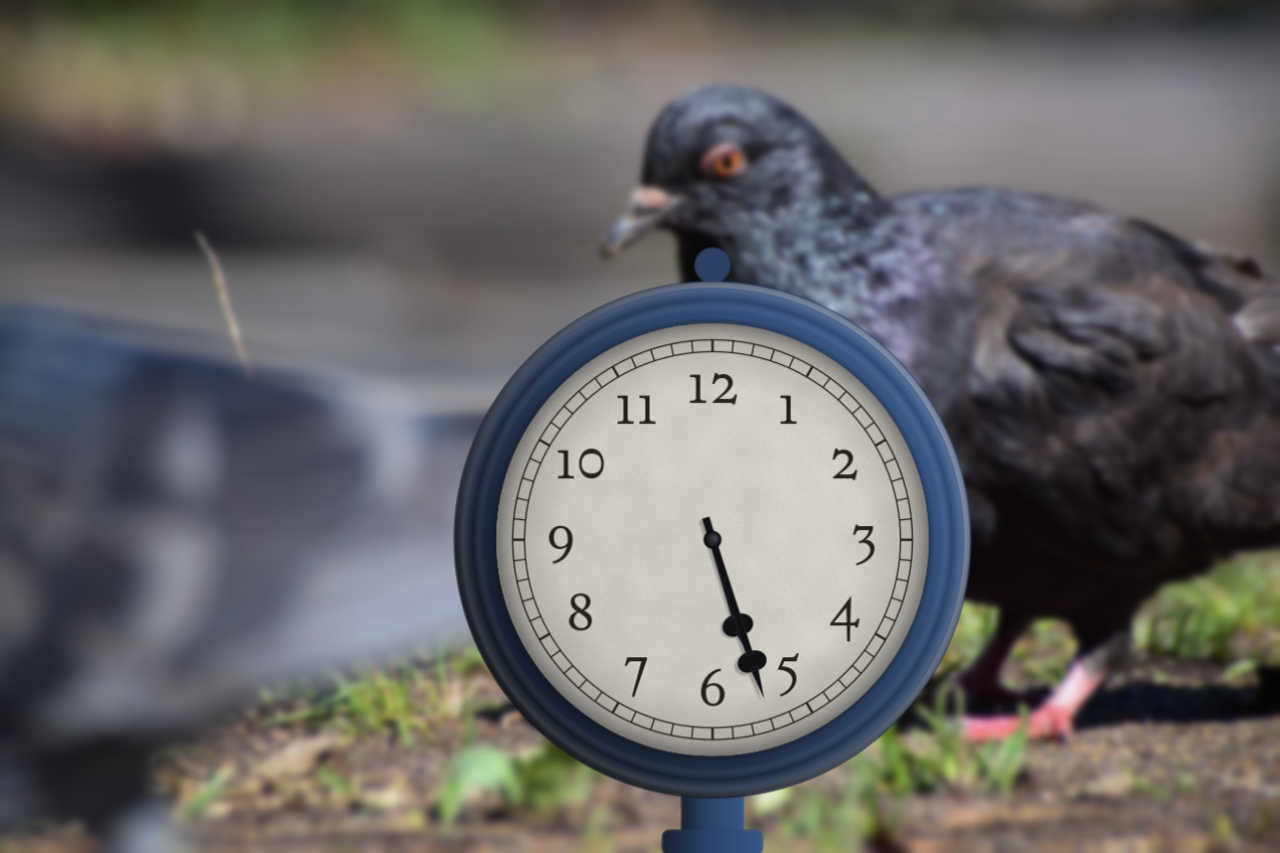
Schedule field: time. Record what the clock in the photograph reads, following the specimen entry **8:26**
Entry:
**5:27**
